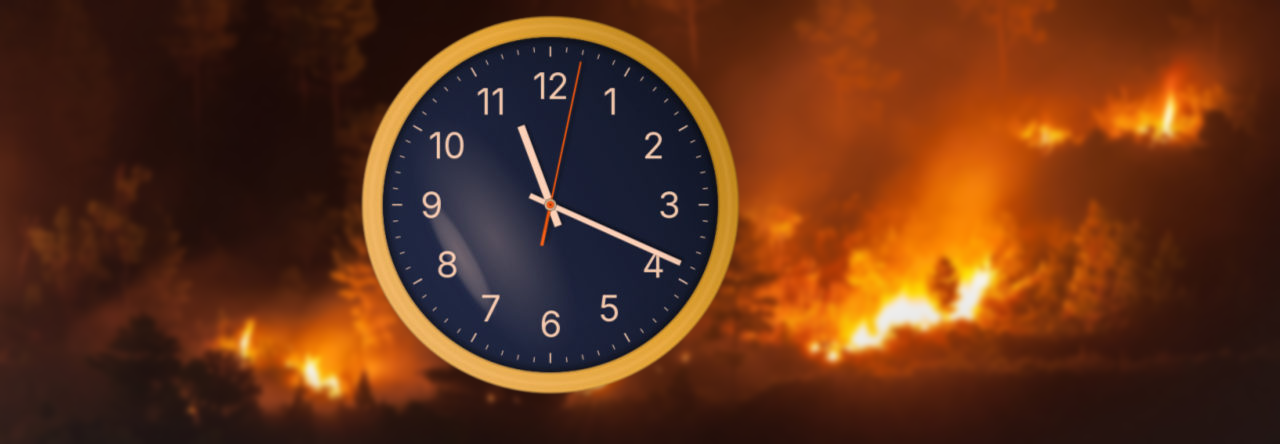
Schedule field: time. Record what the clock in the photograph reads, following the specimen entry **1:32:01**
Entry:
**11:19:02**
